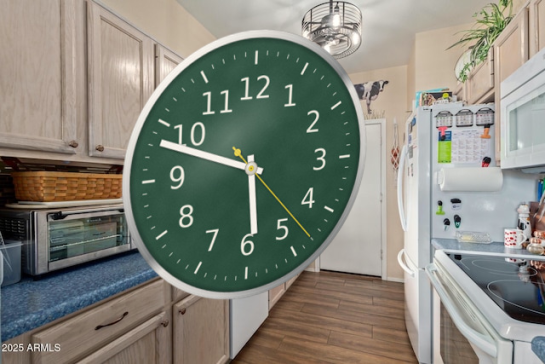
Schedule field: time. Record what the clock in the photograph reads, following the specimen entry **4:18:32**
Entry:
**5:48:23**
